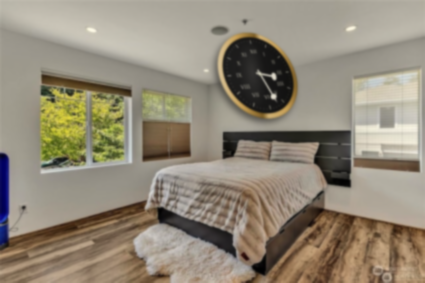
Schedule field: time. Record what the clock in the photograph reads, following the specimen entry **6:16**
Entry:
**3:27**
